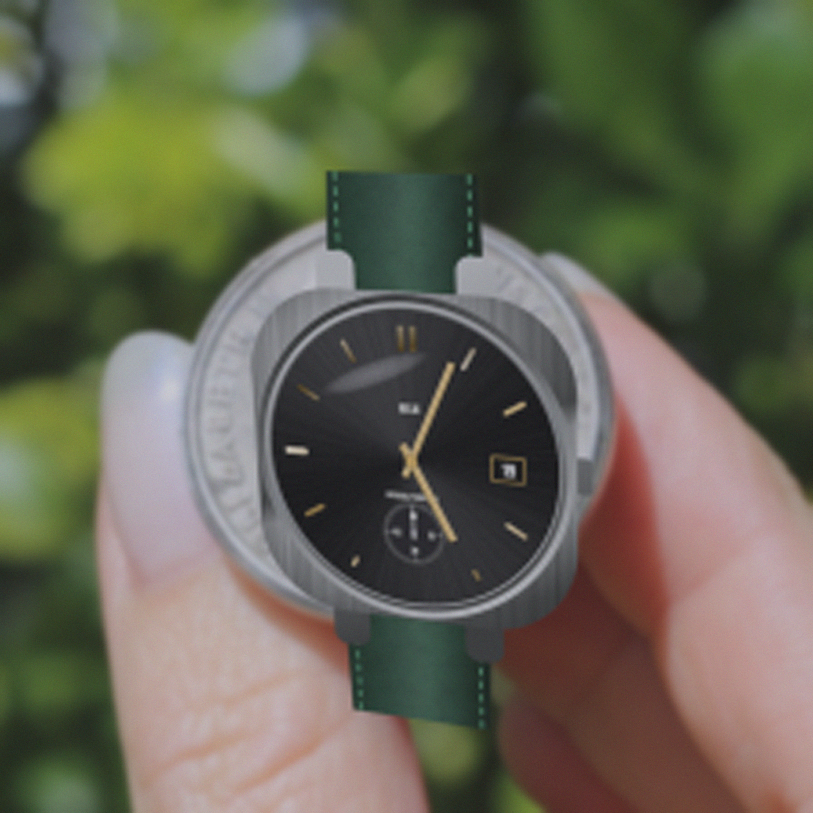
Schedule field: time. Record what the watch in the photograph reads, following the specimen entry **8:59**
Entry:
**5:04**
